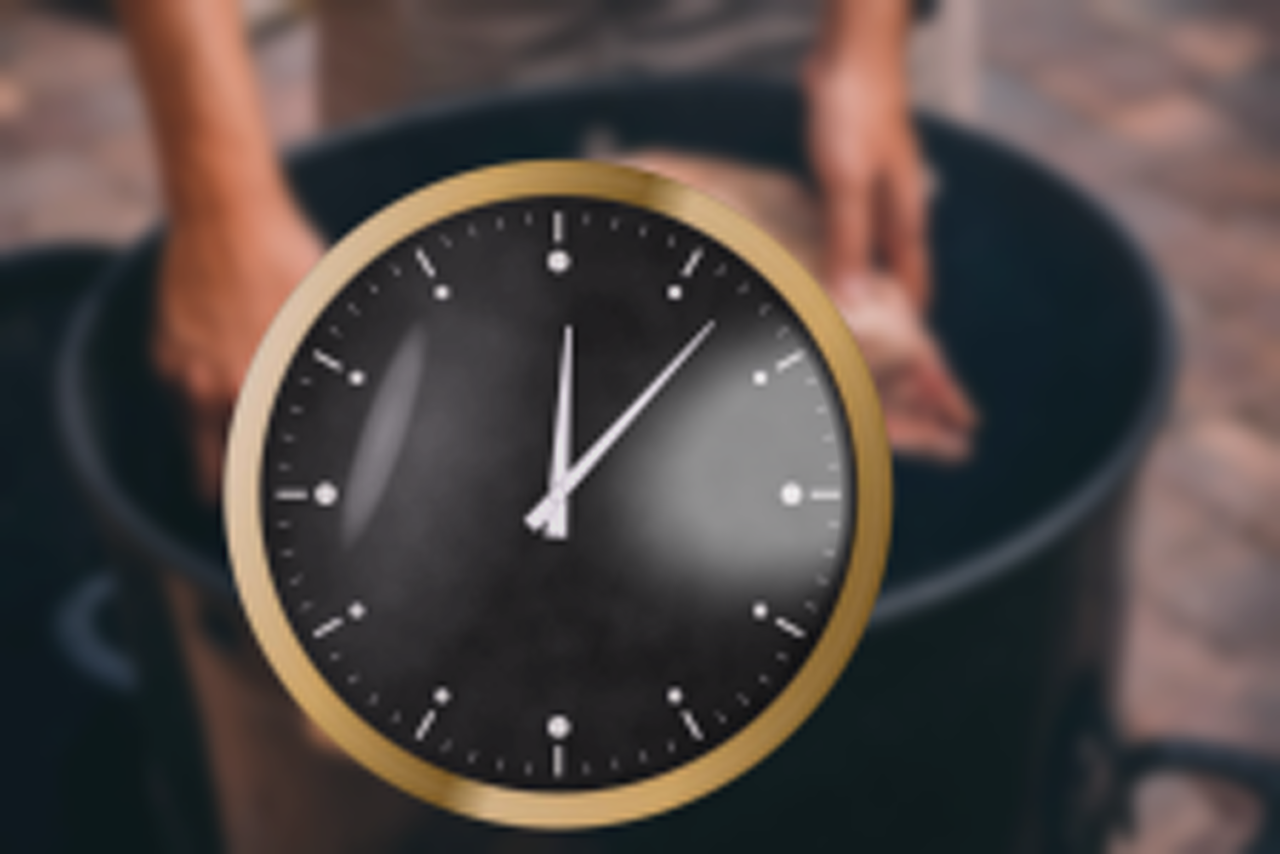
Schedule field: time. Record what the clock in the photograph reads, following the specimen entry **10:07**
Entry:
**12:07**
